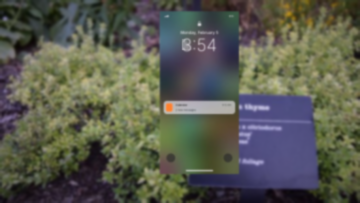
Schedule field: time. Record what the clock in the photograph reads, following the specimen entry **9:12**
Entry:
**3:54**
